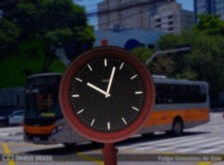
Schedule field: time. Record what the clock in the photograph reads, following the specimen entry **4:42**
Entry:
**10:03**
